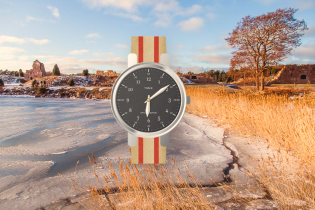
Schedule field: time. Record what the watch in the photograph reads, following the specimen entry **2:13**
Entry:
**6:09**
